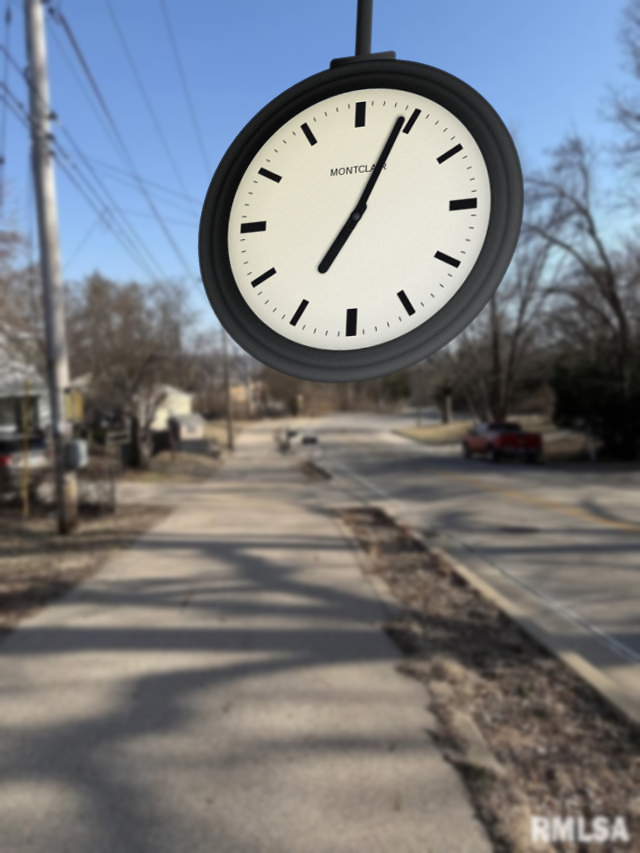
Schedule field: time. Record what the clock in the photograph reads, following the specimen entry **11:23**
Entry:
**7:04**
